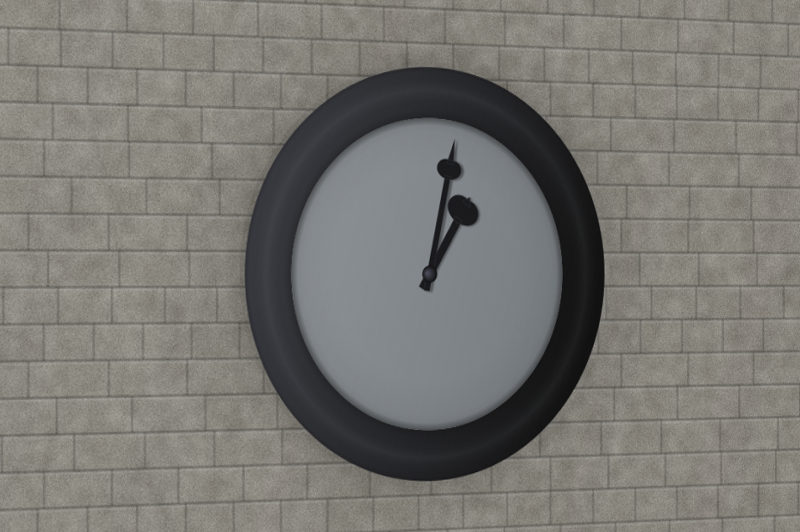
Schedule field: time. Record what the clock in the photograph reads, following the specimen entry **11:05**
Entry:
**1:02**
